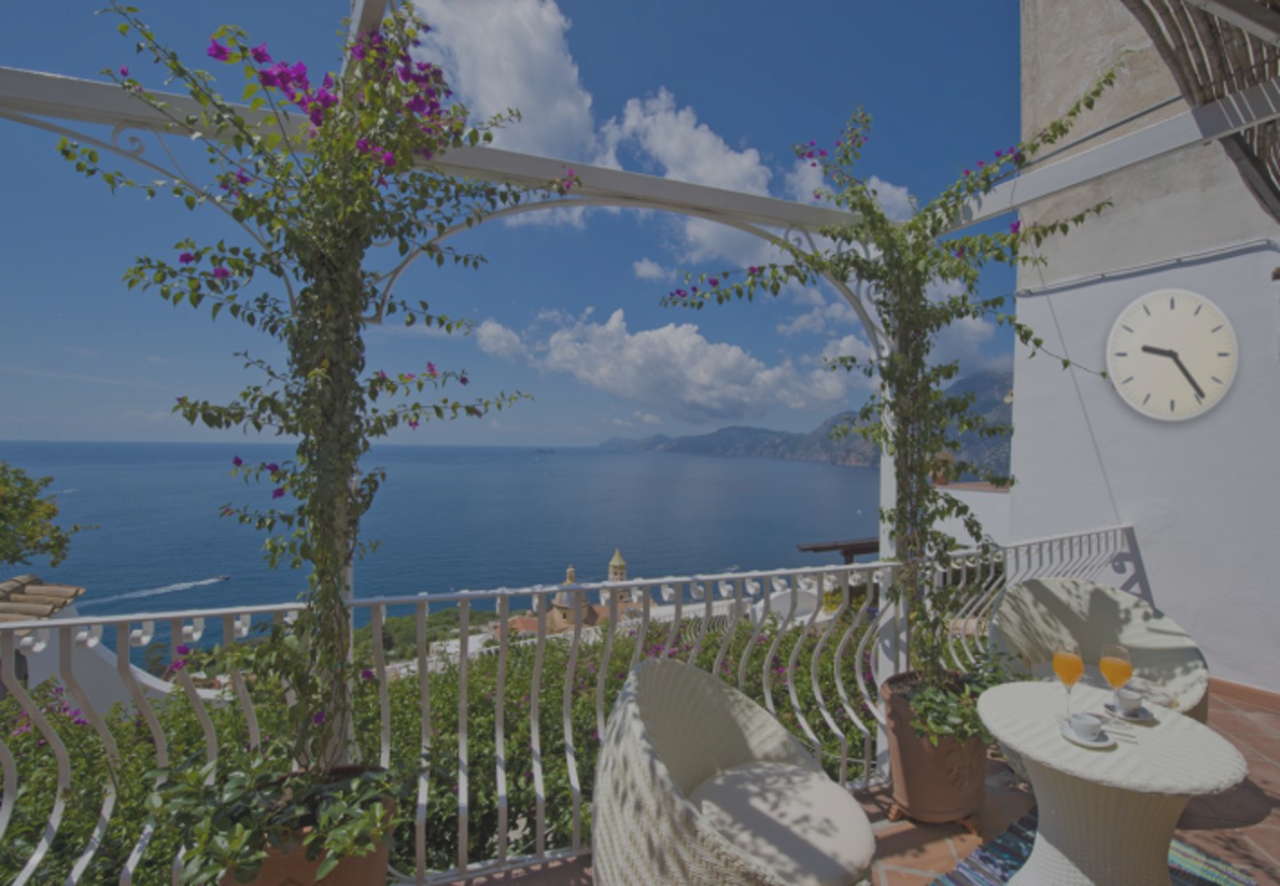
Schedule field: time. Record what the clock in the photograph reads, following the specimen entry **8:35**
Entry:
**9:24**
